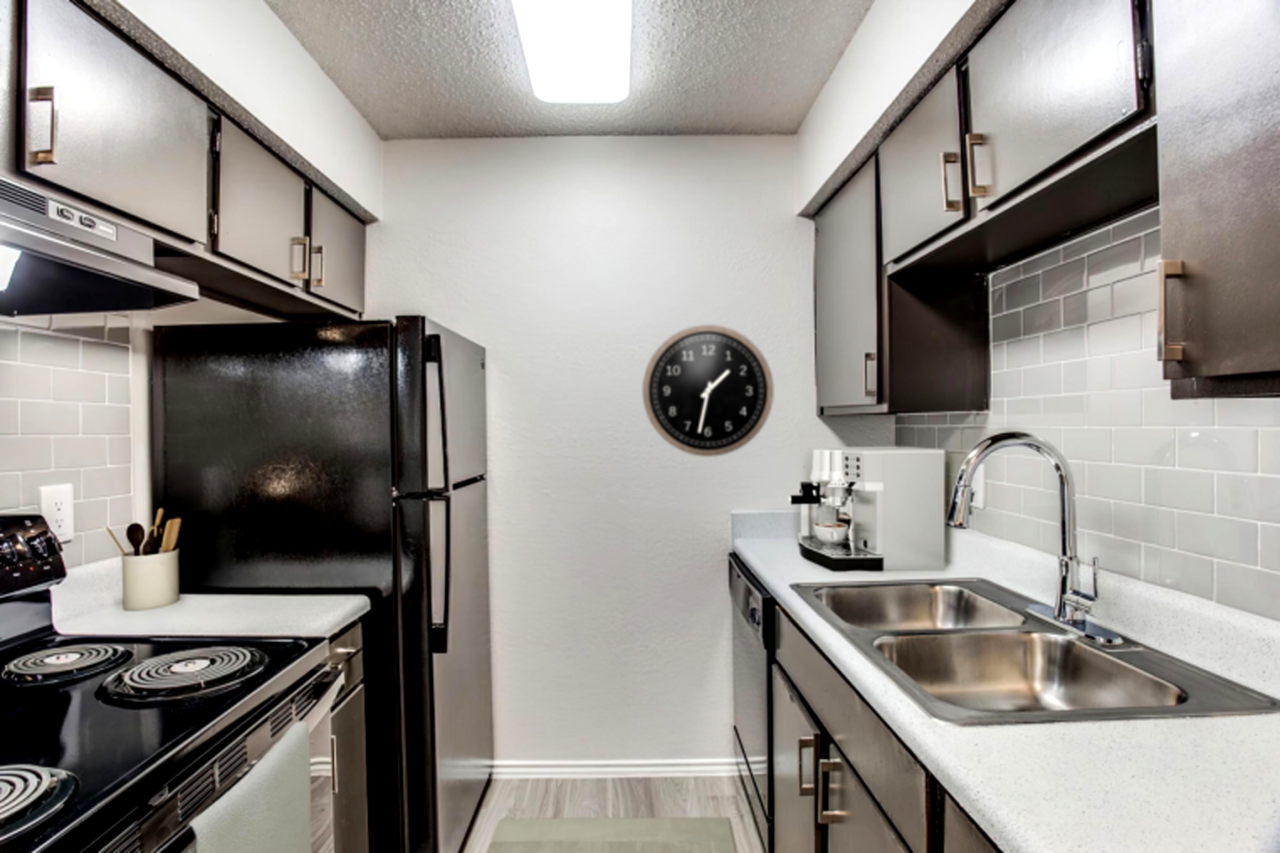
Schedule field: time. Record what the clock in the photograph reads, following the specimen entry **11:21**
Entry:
**1:32**
